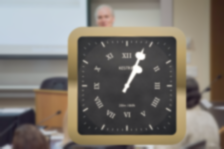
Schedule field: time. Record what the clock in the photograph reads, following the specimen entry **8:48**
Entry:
**1:04**
